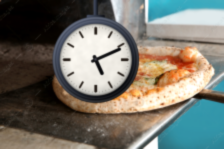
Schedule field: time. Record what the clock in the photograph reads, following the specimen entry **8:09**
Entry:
**5:11**
